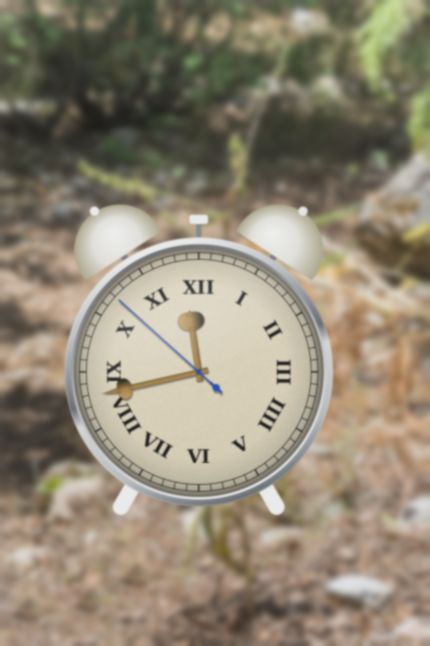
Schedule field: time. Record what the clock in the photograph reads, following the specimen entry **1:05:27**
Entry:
**11:42:52**
